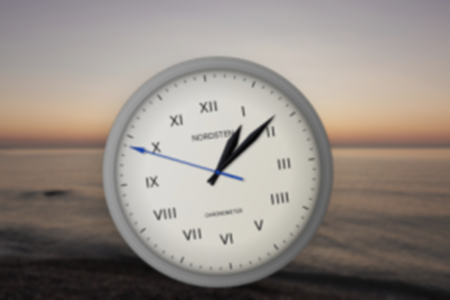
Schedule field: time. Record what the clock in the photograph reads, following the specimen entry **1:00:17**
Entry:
**1:08:49**
